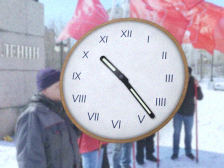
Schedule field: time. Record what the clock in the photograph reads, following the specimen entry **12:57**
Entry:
**10:23**
